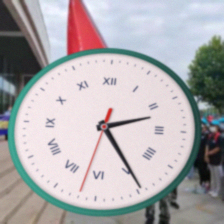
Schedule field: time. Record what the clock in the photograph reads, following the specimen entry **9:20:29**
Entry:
**2:24:32**
